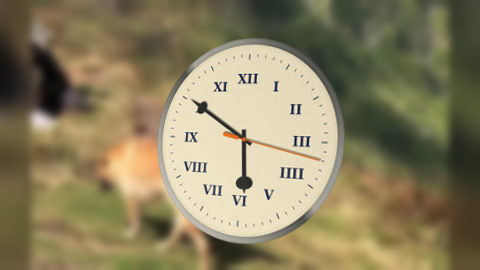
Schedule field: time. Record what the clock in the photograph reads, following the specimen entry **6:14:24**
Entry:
**5:50:17**
